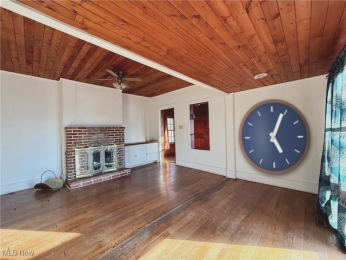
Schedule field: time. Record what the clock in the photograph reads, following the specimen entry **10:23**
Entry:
**5:04**
